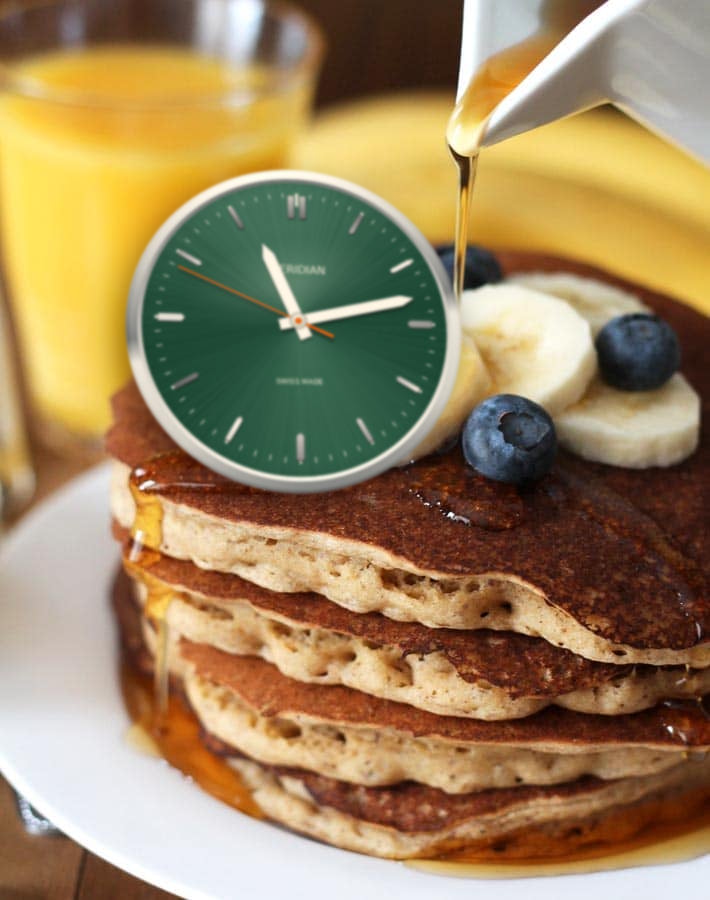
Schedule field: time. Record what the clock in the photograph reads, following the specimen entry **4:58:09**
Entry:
**11:12:49**
